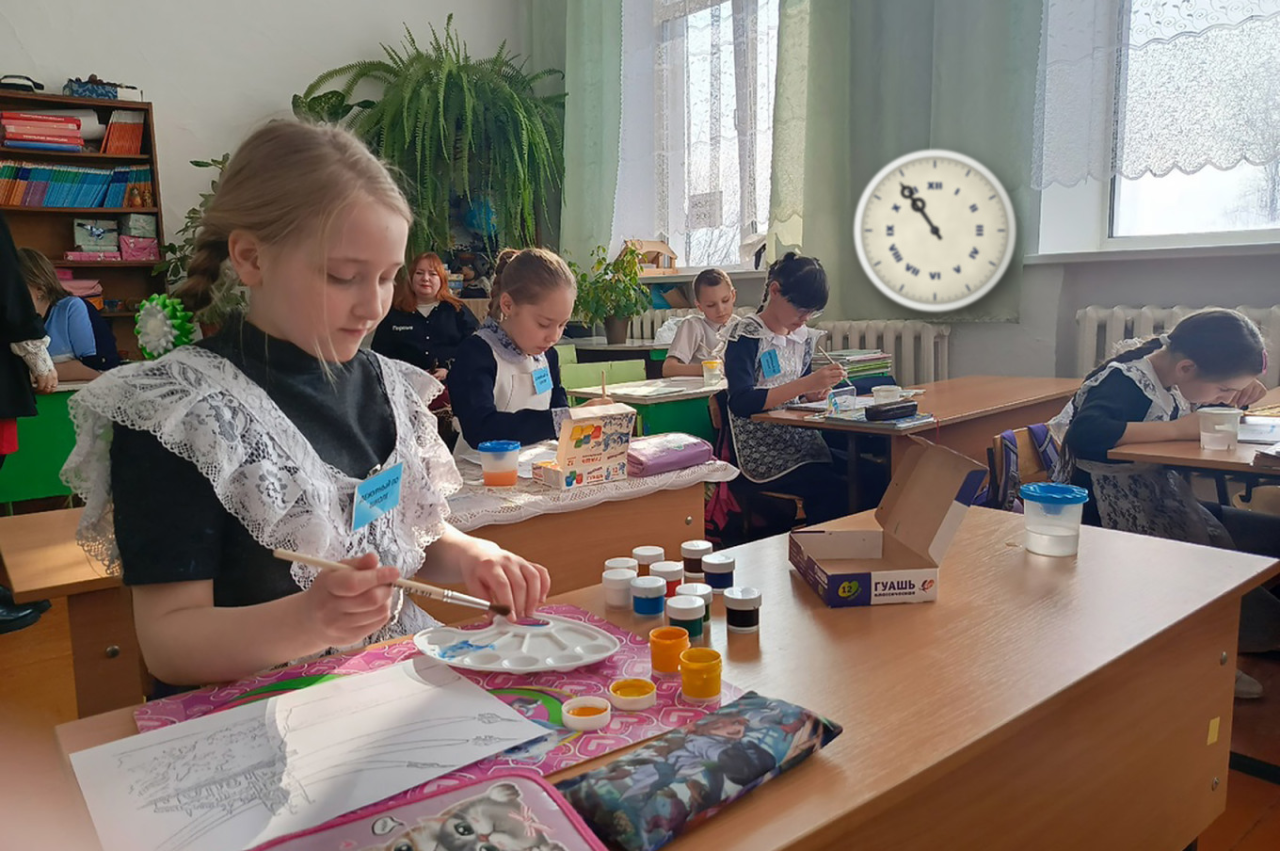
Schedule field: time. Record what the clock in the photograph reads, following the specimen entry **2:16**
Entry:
**10:54**
